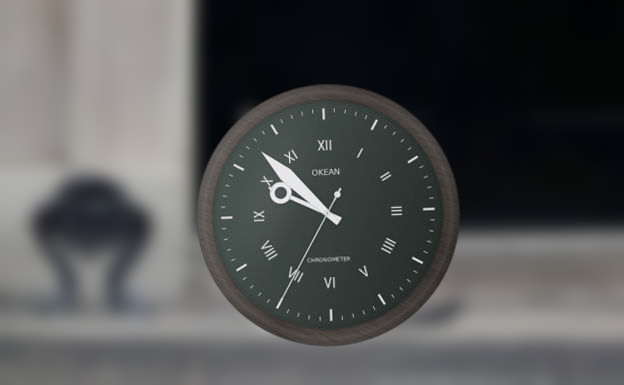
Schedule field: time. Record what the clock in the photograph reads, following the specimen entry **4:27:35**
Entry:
**9:52:35**
